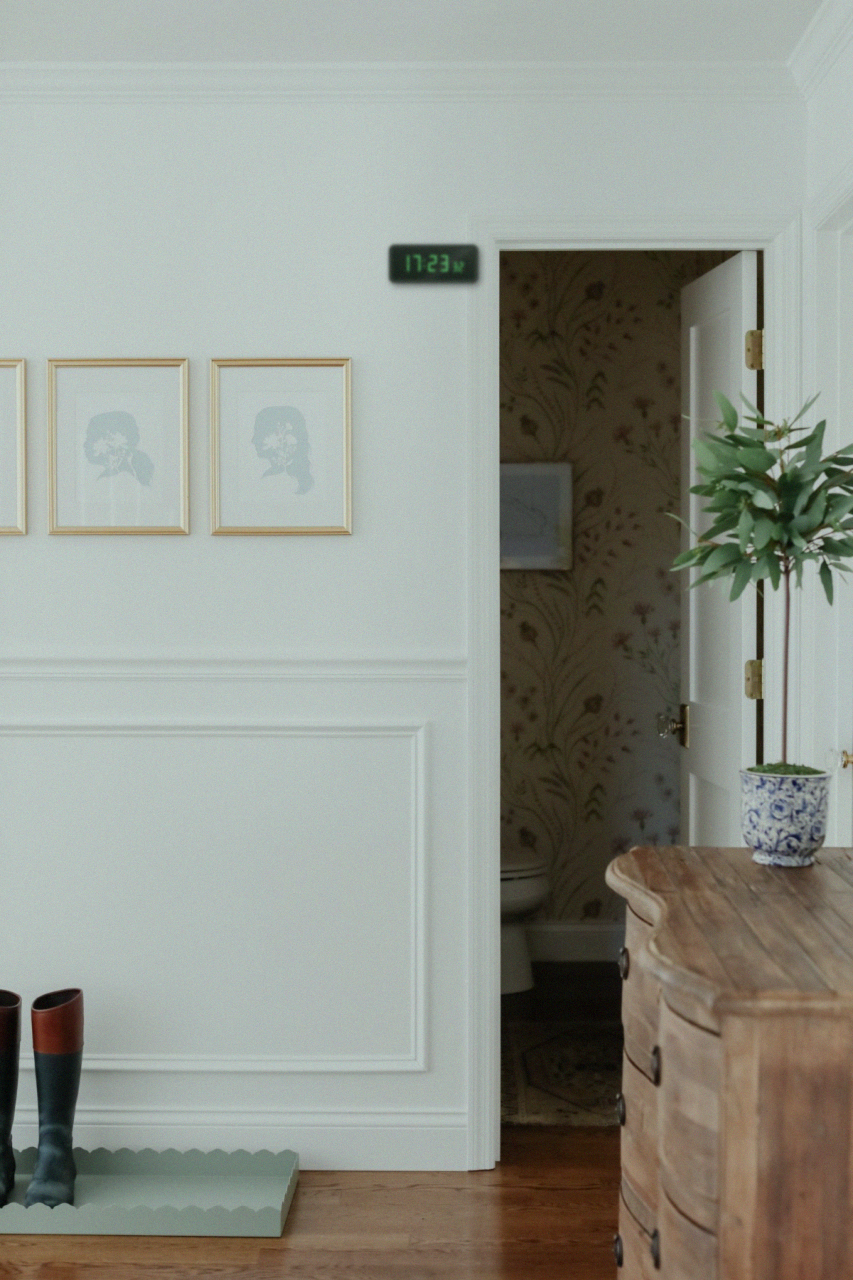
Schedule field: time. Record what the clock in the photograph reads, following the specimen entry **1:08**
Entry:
**17:23**
